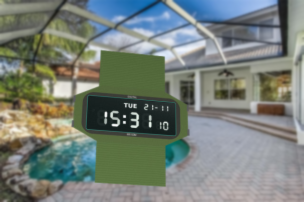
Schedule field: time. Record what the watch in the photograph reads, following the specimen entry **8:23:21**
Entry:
**15:31:10**
